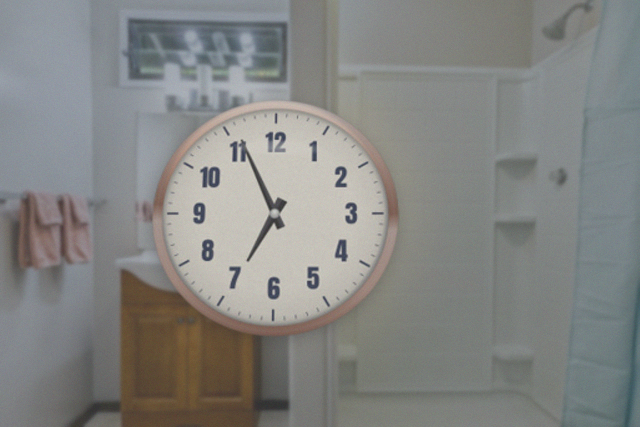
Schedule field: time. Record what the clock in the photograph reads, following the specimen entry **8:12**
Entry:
**6:56**
